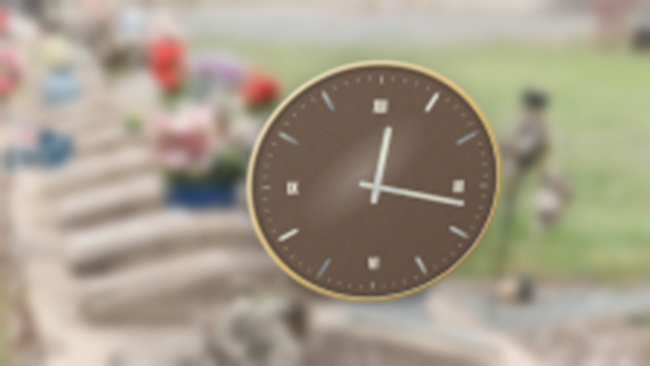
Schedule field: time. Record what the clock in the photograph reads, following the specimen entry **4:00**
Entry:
**12:17**
